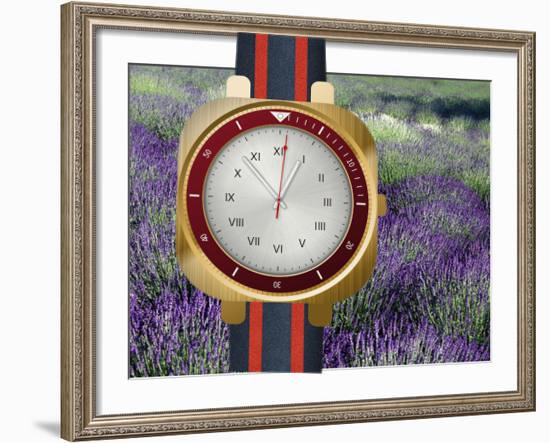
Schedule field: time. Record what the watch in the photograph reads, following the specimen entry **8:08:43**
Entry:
**12:53:01**
